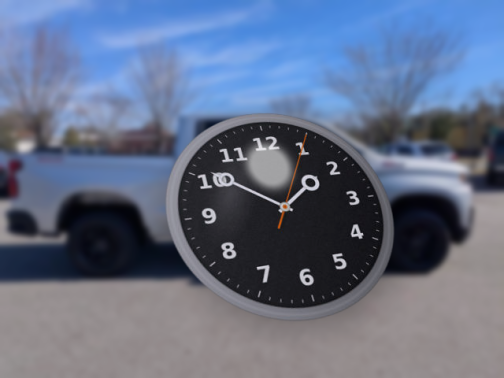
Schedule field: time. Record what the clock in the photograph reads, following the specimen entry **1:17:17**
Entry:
**1:51:05**
